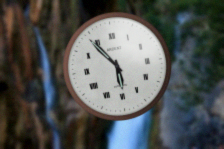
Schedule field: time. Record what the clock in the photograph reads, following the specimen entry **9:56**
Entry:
**5:54**
